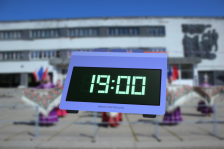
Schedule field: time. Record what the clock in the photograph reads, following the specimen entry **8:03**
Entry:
**19:00**
